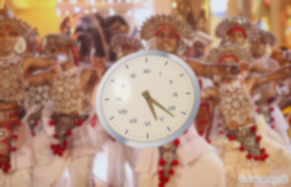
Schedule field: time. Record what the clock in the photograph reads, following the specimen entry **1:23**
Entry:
**5:22**
